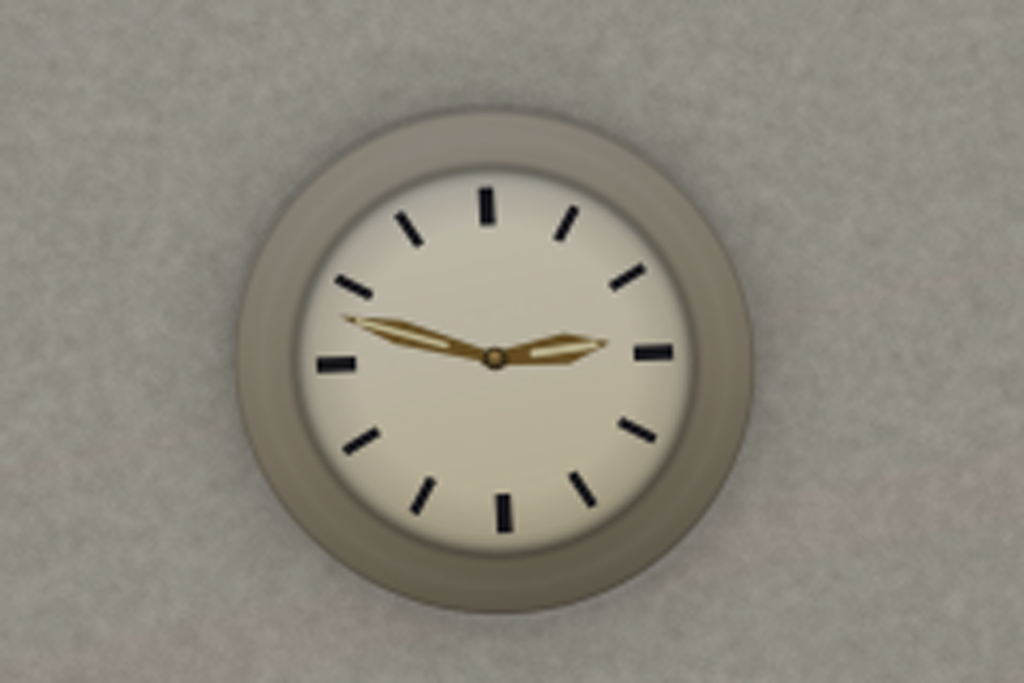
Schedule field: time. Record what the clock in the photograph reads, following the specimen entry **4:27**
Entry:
**2:48**
